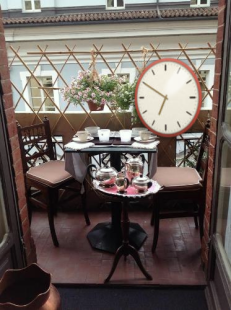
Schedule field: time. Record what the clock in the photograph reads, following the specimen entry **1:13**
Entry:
**6:50**
